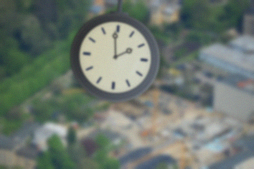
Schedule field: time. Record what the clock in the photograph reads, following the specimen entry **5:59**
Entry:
**1:59**
